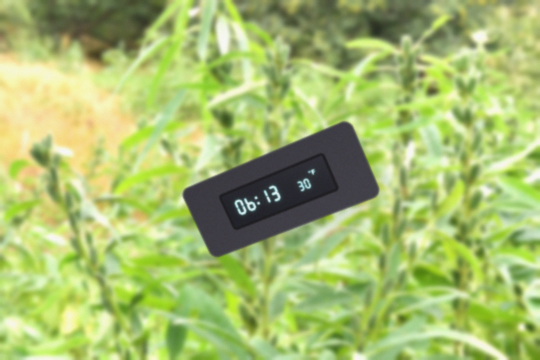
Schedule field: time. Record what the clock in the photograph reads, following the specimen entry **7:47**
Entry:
**6:13**
